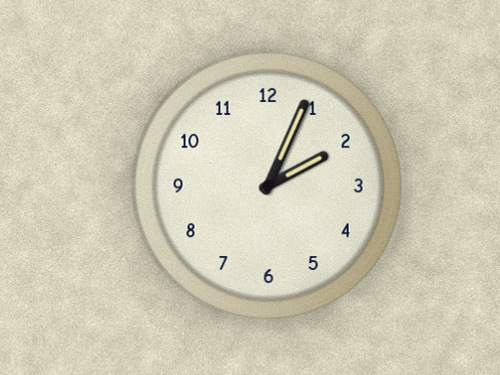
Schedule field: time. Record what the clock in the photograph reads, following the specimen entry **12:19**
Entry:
**2:04**
